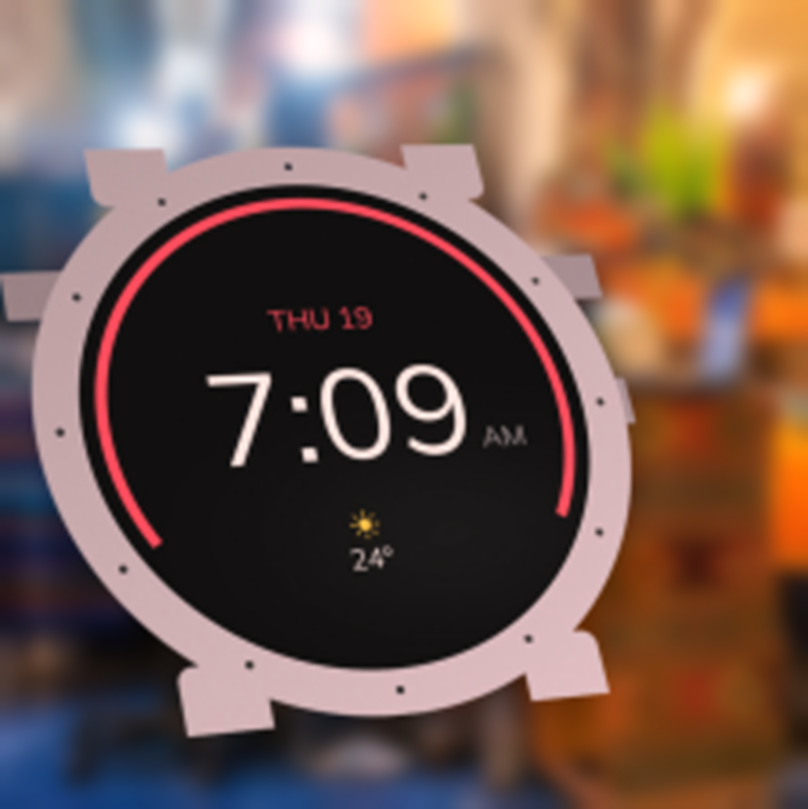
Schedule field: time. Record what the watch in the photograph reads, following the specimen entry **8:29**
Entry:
**7:09**
